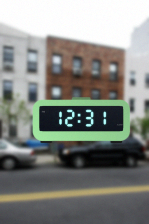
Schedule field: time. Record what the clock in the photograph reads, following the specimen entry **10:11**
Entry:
**12:31**
